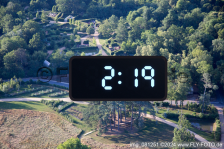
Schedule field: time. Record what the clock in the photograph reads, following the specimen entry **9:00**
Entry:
**2:19**
